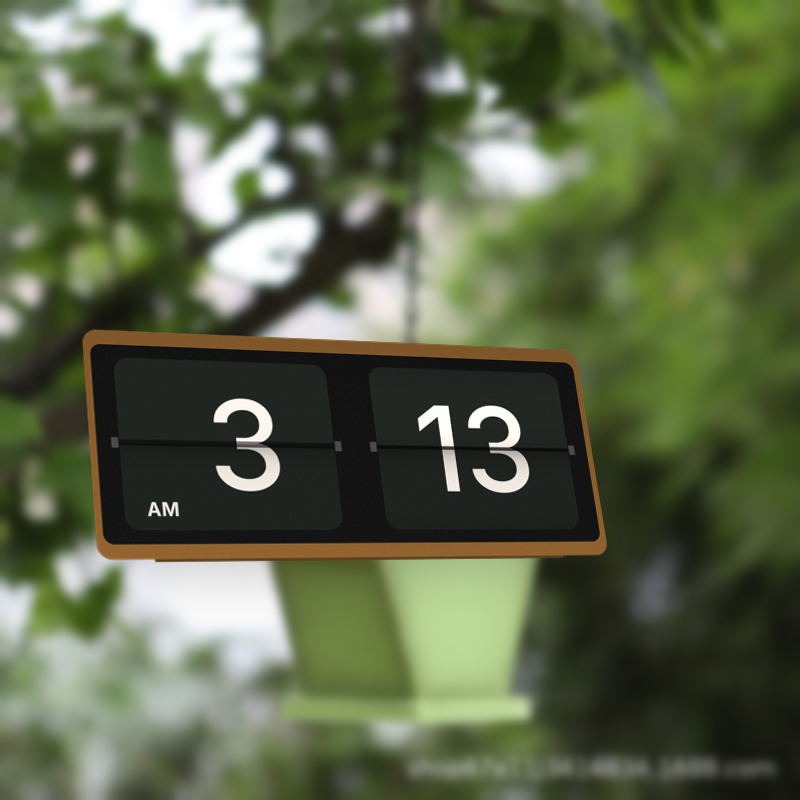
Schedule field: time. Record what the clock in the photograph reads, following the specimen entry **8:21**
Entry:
**3:13**
